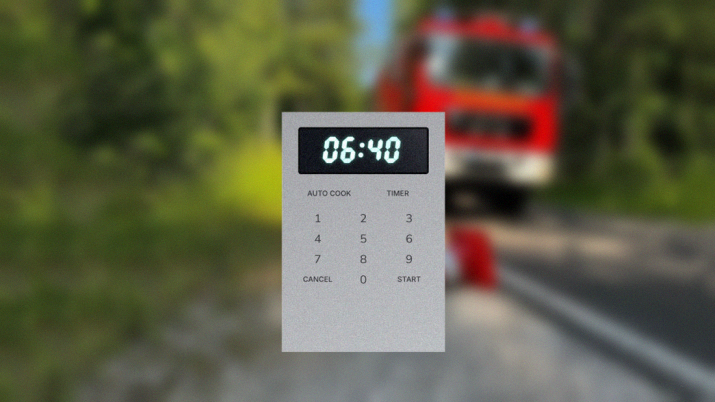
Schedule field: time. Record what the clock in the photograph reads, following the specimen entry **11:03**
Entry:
**6:40**
